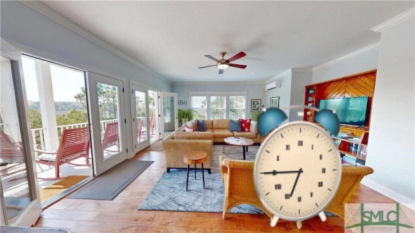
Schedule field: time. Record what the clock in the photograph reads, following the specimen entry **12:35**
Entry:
**6:45**
